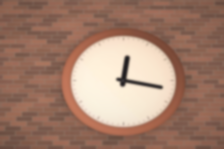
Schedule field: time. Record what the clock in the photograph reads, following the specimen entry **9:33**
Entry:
**12:17**
